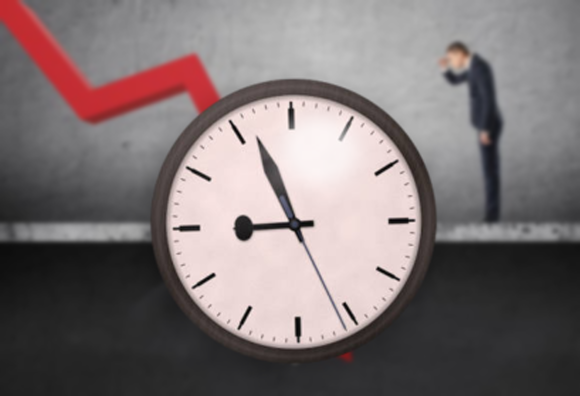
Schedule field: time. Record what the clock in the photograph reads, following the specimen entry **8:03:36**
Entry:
**8:56:26**
